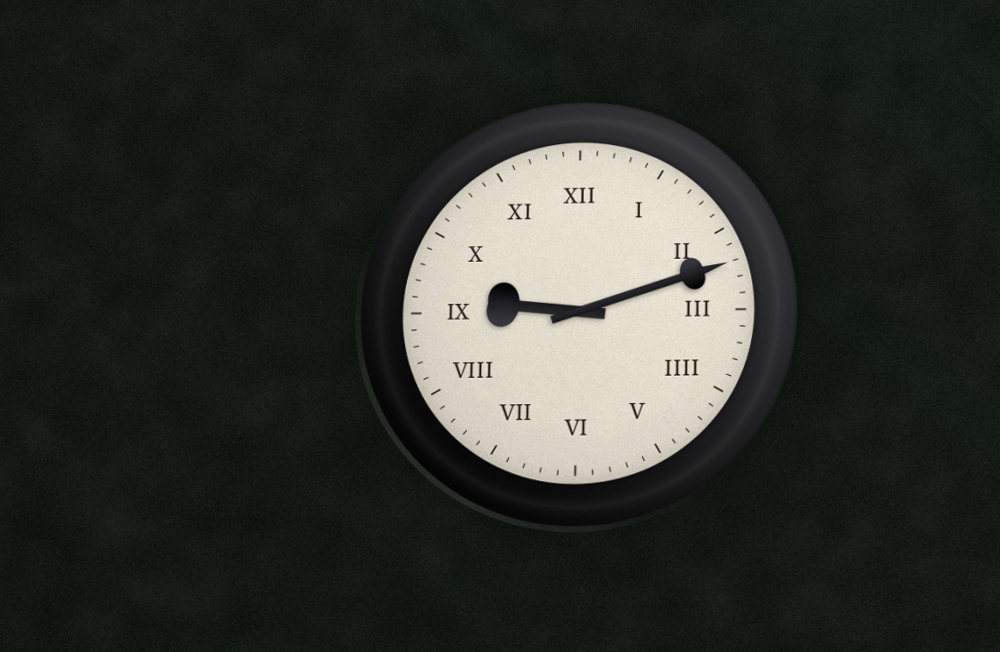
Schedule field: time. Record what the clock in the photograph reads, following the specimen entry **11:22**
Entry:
**9:12**
